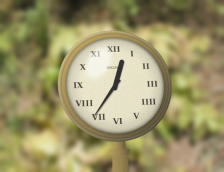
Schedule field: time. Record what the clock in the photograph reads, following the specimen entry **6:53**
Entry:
**12:36**
